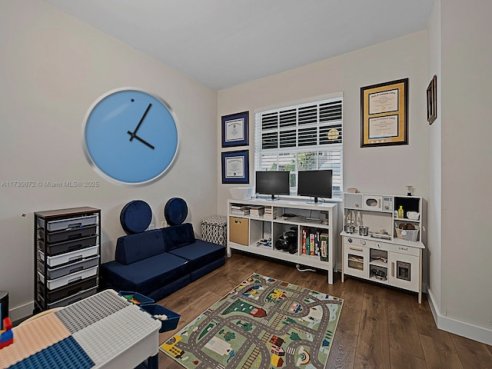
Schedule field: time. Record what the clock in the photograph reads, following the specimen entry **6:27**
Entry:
**4:05**
